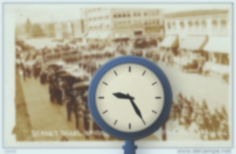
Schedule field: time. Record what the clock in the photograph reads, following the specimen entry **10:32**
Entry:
**9:25**
